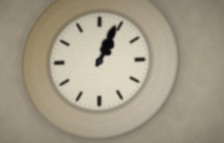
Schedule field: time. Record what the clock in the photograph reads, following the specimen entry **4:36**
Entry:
**1:04**
